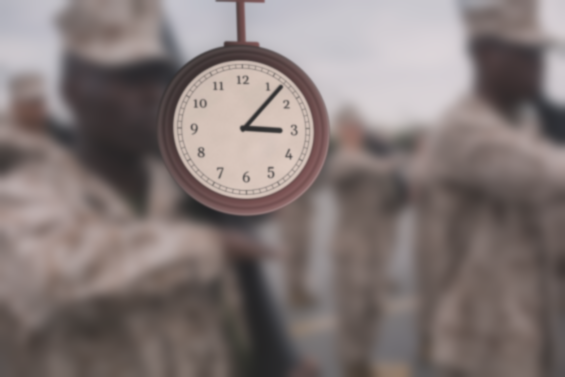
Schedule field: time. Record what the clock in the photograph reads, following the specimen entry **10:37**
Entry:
**3:07**
